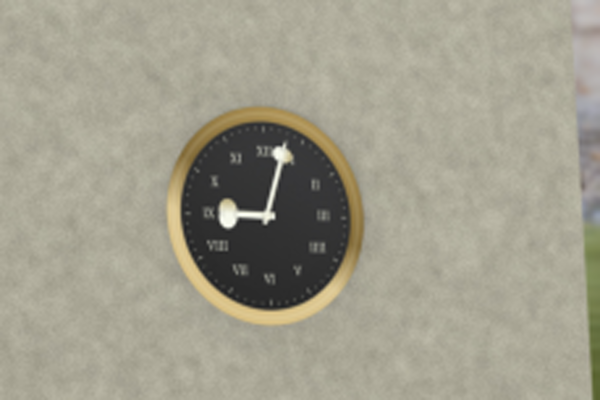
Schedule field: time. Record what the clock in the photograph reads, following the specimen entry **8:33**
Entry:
**9:03**
